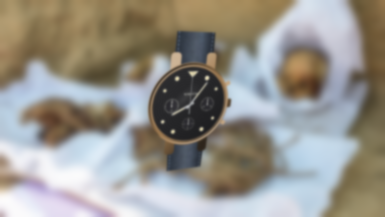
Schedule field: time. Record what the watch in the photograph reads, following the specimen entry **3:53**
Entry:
**8:06**
